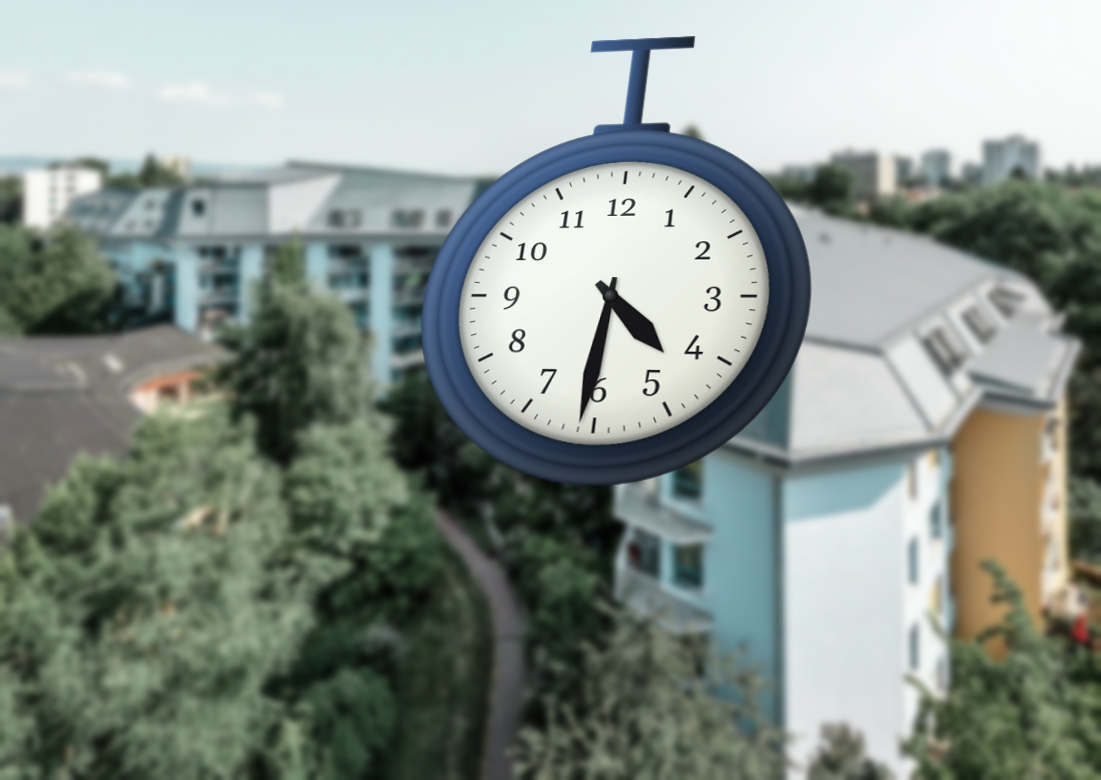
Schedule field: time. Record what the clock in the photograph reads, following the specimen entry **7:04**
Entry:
**4:31**
